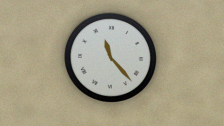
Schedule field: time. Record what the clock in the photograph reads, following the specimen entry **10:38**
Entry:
**11:23**
